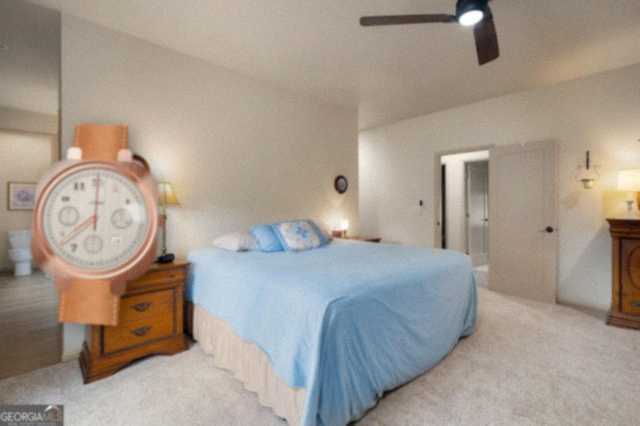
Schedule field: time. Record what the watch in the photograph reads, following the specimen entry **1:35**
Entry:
**7:38**
